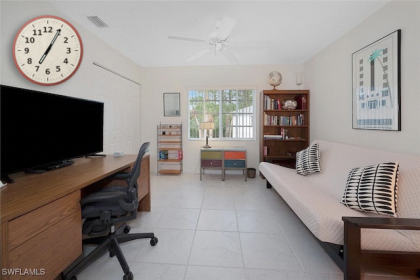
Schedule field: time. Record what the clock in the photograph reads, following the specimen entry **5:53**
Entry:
**7:05**
